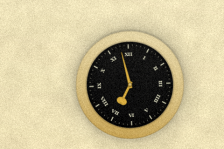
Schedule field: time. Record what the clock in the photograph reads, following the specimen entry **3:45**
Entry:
**6:58**
